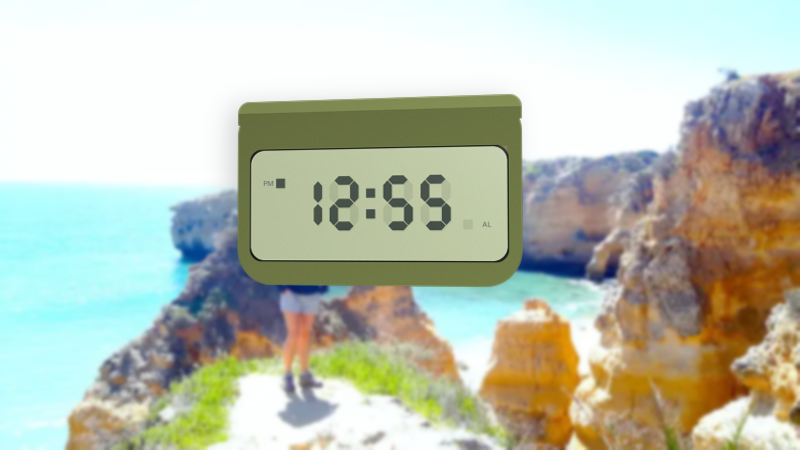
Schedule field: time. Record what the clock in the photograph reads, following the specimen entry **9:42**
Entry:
**12:55**
